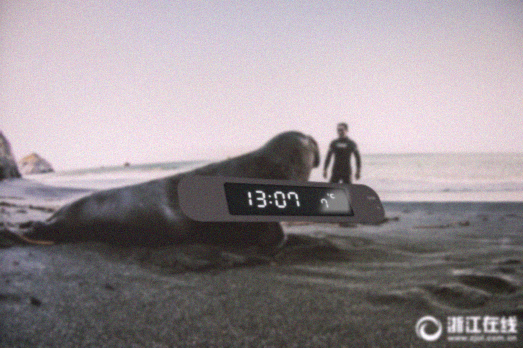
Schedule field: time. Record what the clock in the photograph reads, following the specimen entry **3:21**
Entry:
**13:07**
